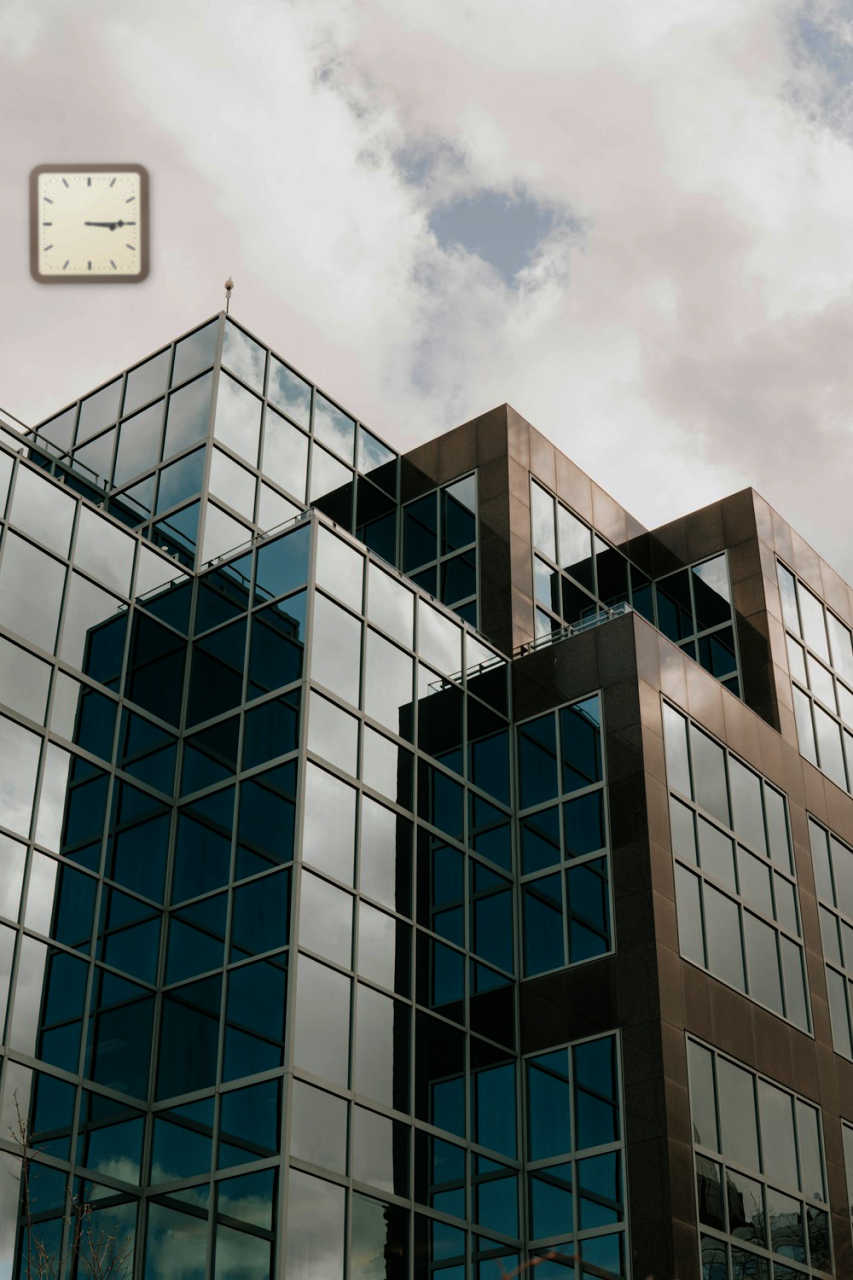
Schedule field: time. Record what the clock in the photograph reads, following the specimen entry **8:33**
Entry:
**3:15**
